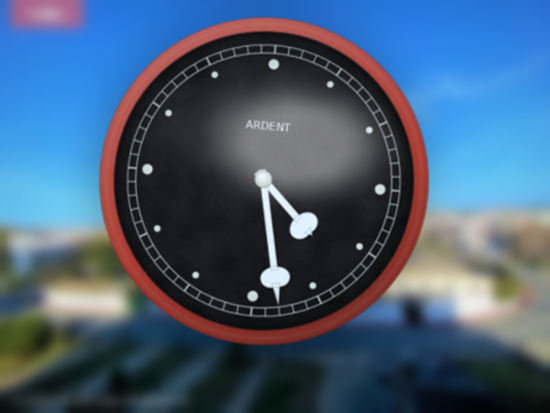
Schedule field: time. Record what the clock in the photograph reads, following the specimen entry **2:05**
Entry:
**4:28**
